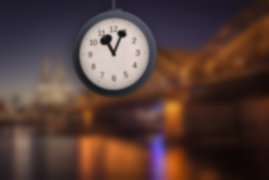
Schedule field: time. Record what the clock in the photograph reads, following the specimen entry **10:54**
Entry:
**11:04**
